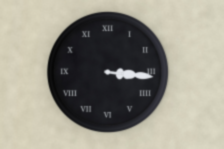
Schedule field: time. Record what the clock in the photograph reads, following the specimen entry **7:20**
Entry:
**3:16**
